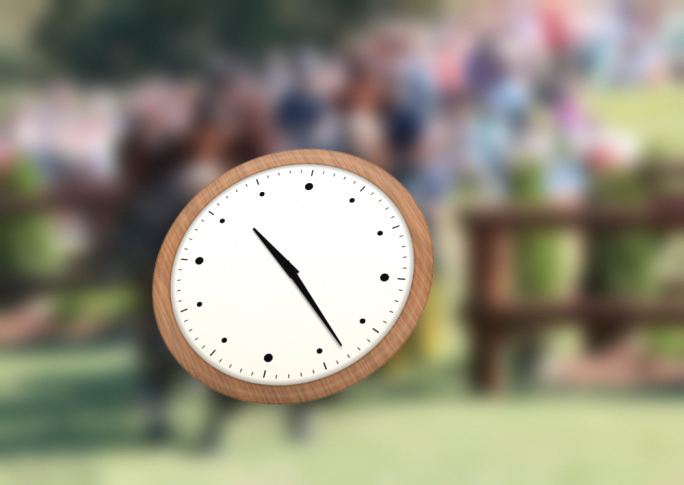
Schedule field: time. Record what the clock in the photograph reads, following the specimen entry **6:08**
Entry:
**10:23**
